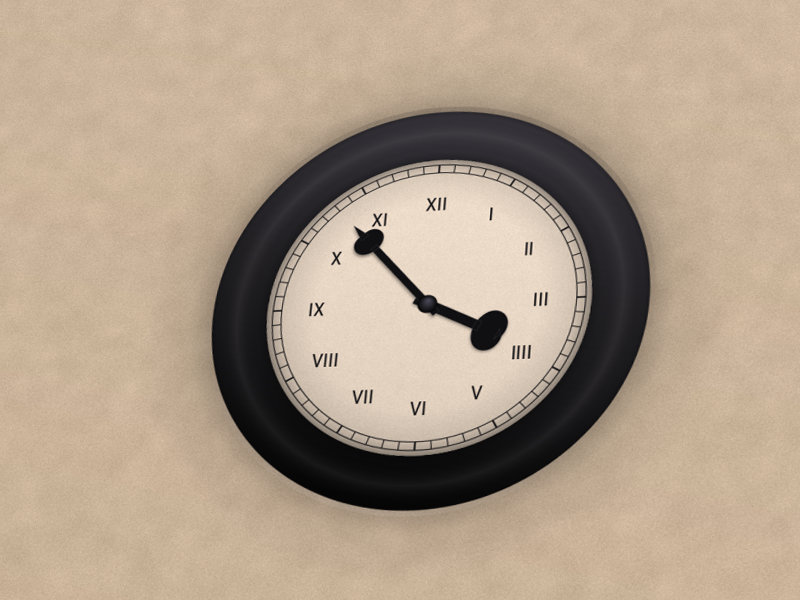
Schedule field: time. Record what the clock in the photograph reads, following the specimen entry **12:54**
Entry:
**3:53**
